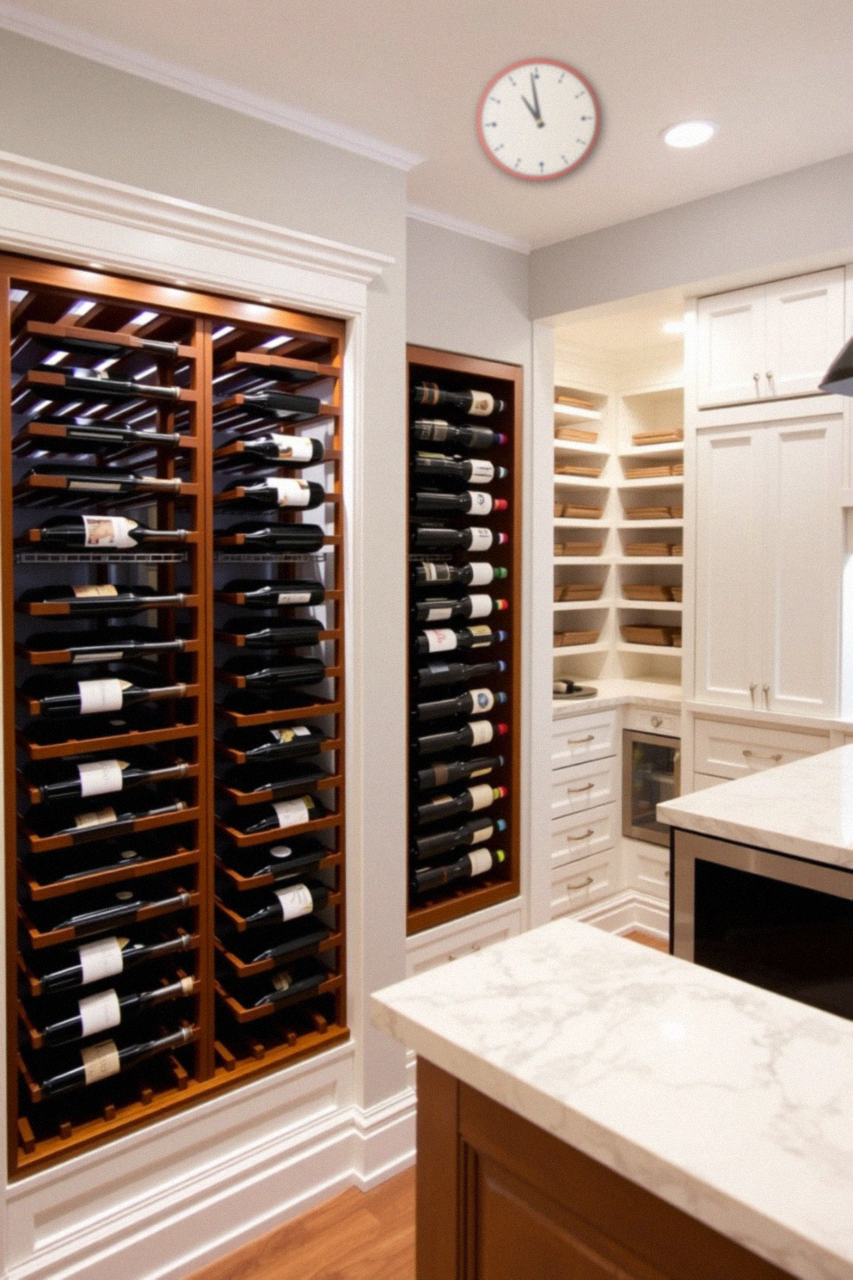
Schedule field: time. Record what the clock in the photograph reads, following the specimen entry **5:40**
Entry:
**10:59**
